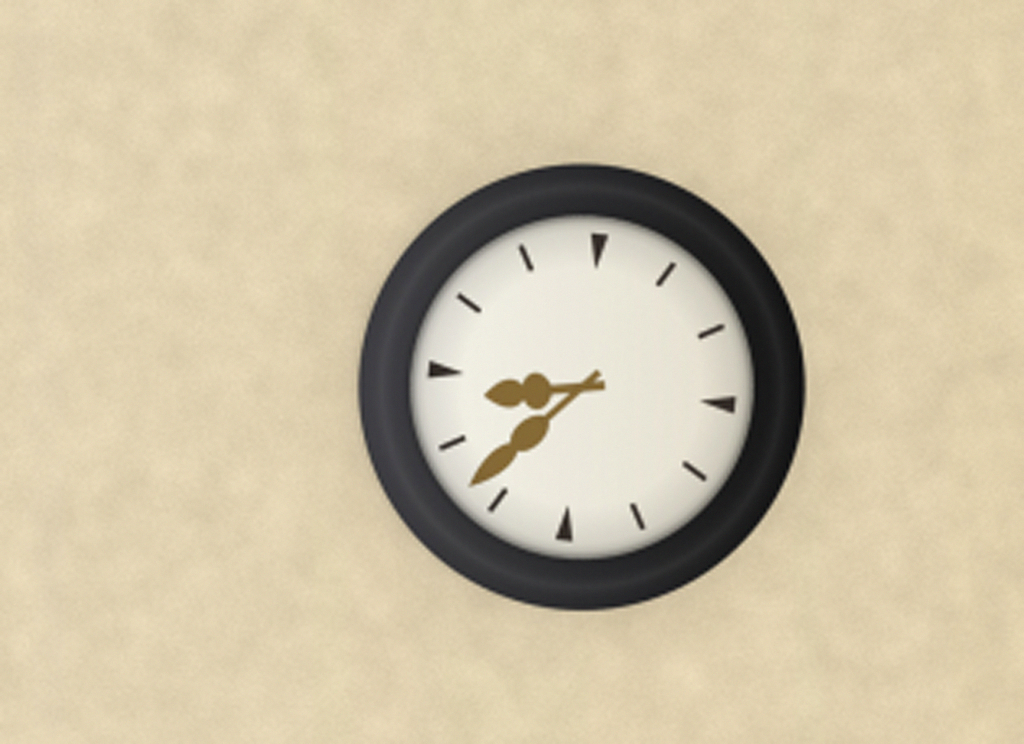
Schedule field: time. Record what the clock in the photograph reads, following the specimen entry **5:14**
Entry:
**8:37**
